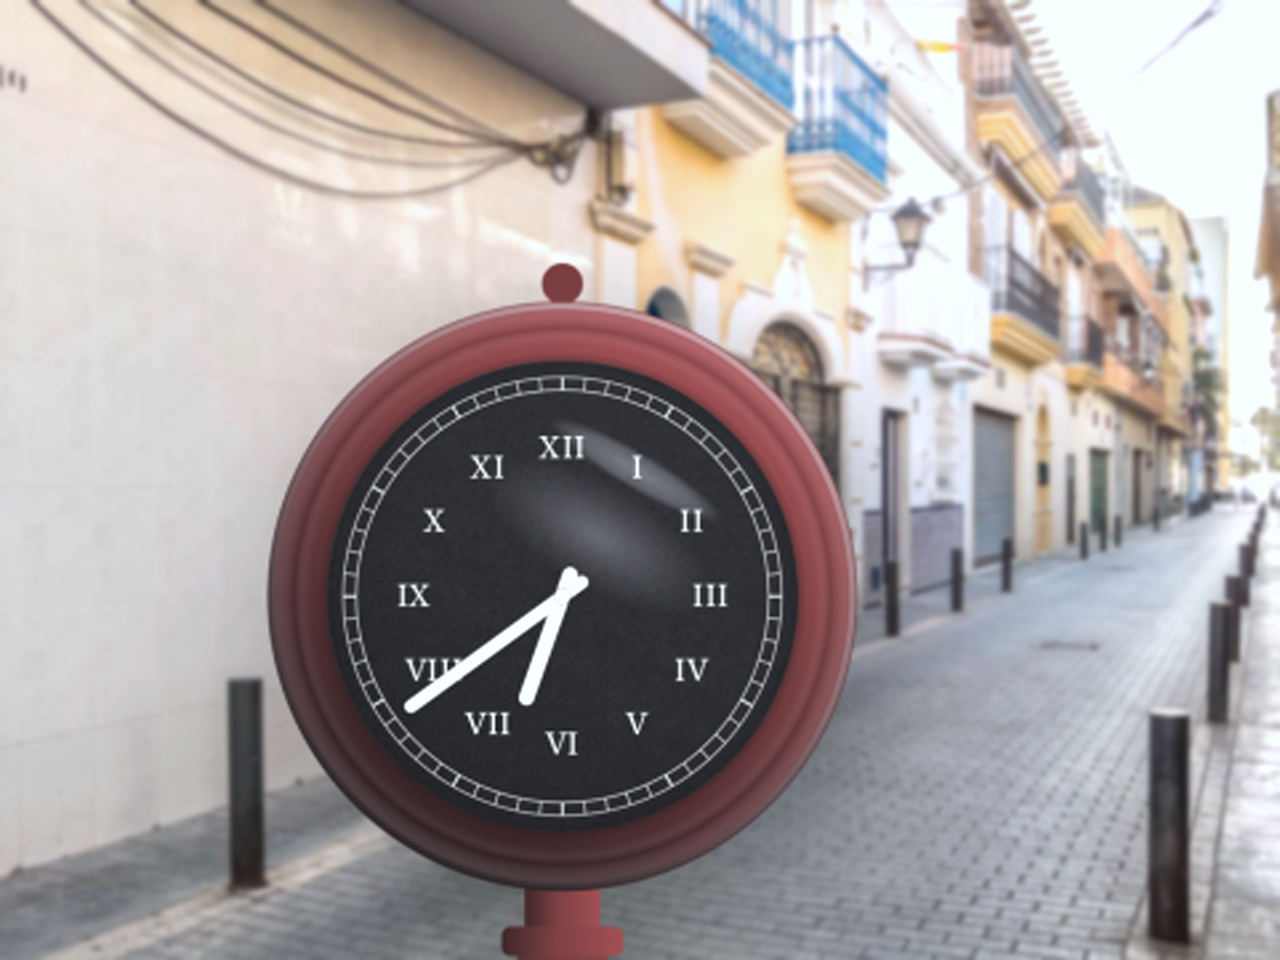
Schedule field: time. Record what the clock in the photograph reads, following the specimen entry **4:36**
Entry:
**6:39**
